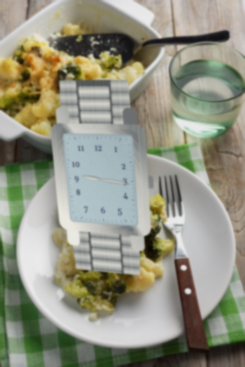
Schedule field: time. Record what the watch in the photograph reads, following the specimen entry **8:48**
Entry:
**9:16**
